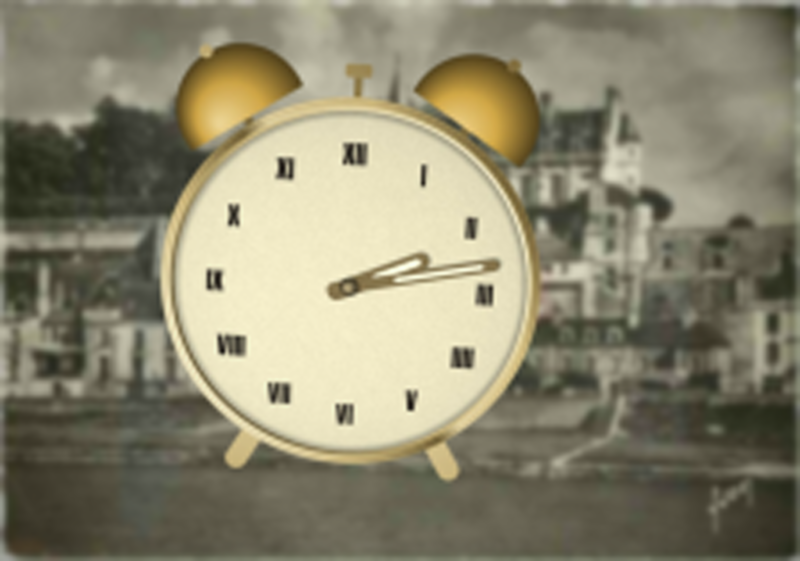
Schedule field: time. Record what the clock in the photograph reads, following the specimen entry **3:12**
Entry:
**2:13**
